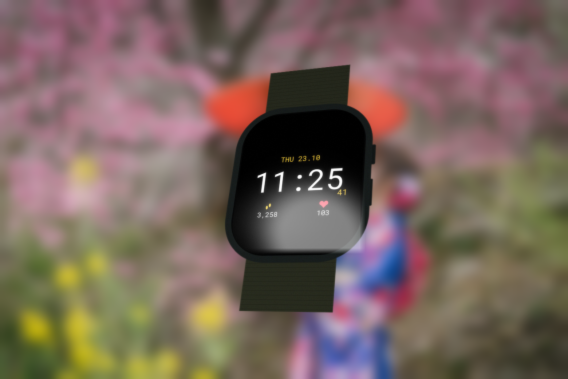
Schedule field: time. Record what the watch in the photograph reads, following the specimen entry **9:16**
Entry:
**11:25**
